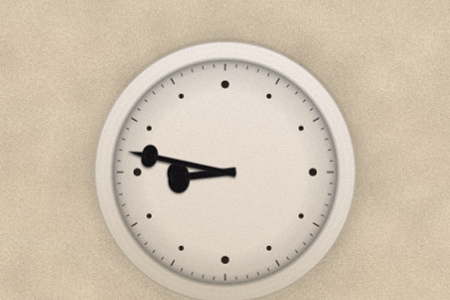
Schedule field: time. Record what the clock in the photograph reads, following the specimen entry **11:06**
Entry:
**8:47**
